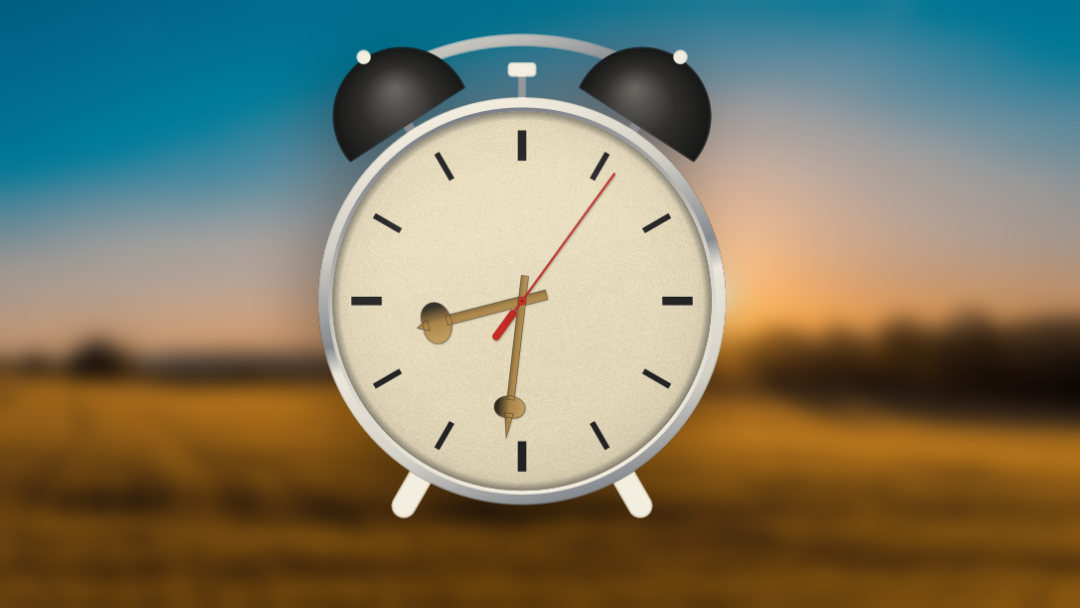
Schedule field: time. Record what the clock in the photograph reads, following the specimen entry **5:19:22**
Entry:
**8:31:06**
